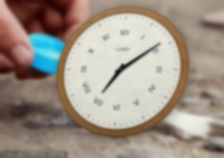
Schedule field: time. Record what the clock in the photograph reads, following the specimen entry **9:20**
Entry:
**7:09**
